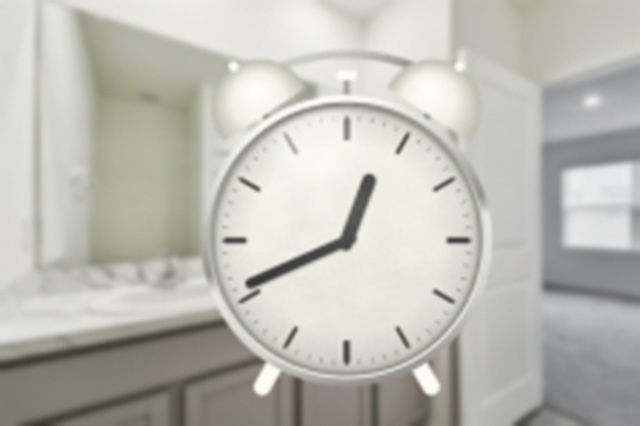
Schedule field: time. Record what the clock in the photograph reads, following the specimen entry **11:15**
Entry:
**12:41**
